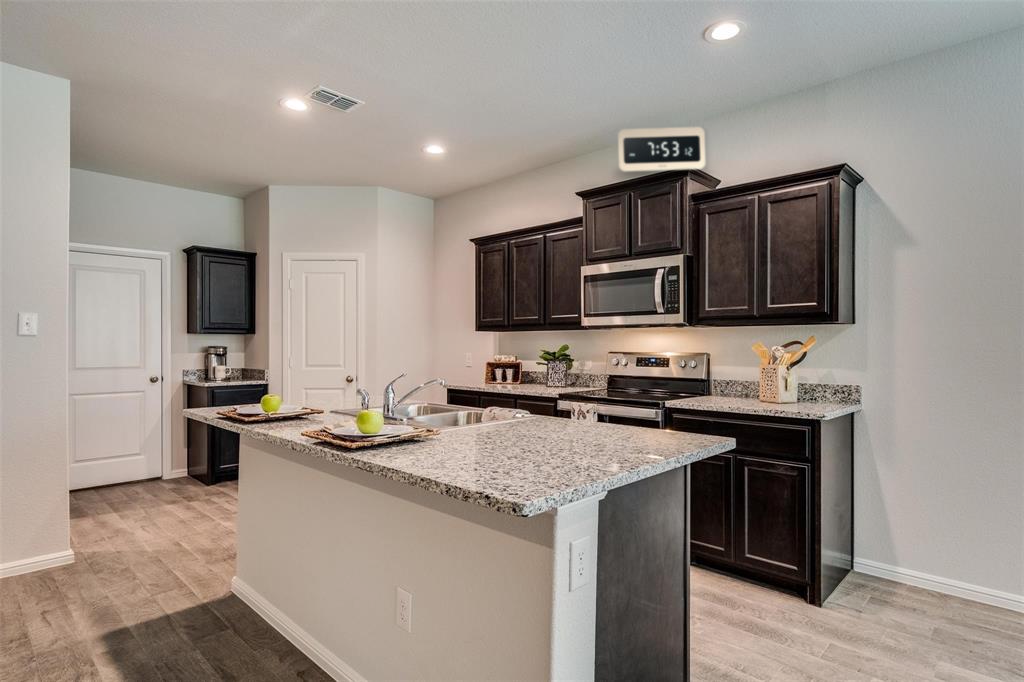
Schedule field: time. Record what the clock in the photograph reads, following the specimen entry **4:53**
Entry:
**7:53**
